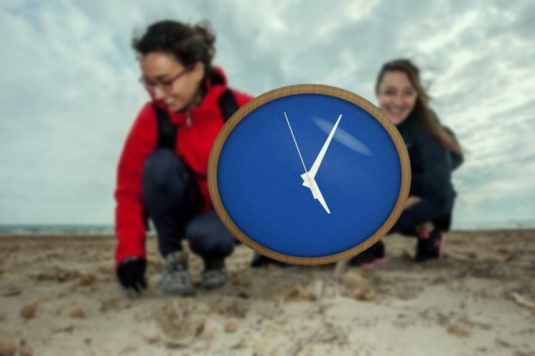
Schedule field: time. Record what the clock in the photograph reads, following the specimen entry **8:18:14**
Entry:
**5:03:57**
